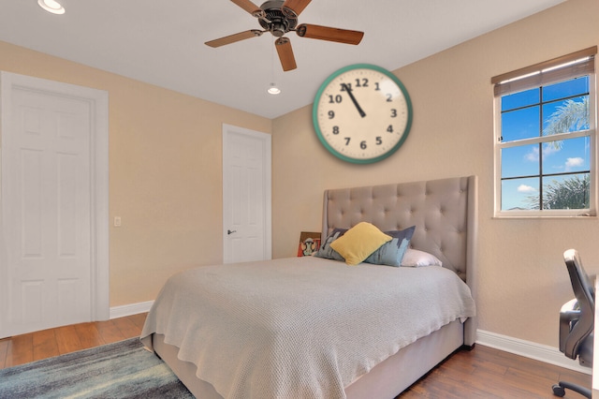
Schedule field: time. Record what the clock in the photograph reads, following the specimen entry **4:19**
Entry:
**10:55**
